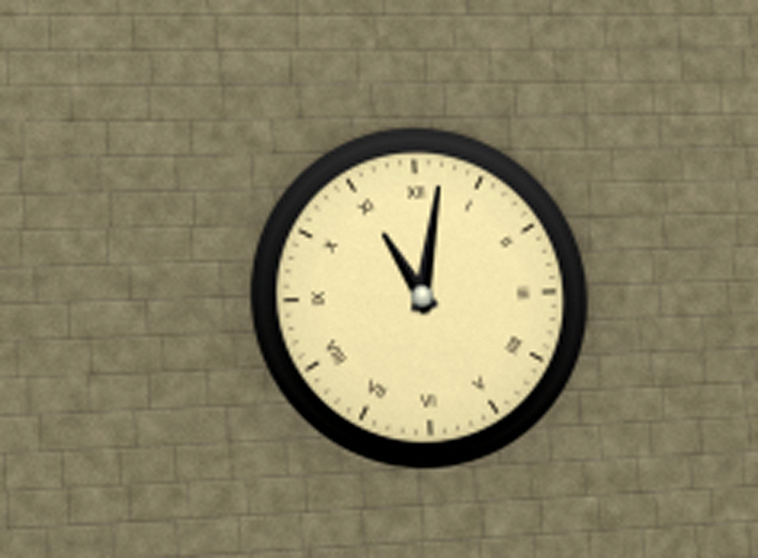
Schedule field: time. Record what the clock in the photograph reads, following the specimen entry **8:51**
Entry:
**11:02**
